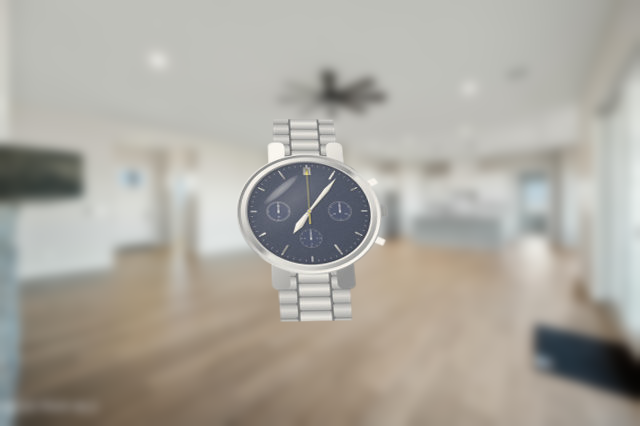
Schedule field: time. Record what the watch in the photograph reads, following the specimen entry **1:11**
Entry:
**7:06**
